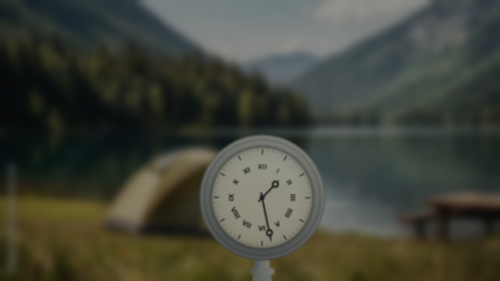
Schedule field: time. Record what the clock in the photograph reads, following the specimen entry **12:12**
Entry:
**1:28**
